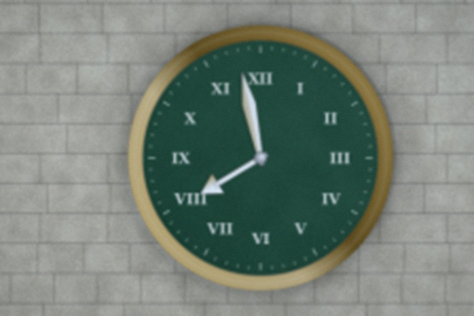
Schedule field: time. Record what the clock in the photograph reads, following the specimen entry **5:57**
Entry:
**7:58**
